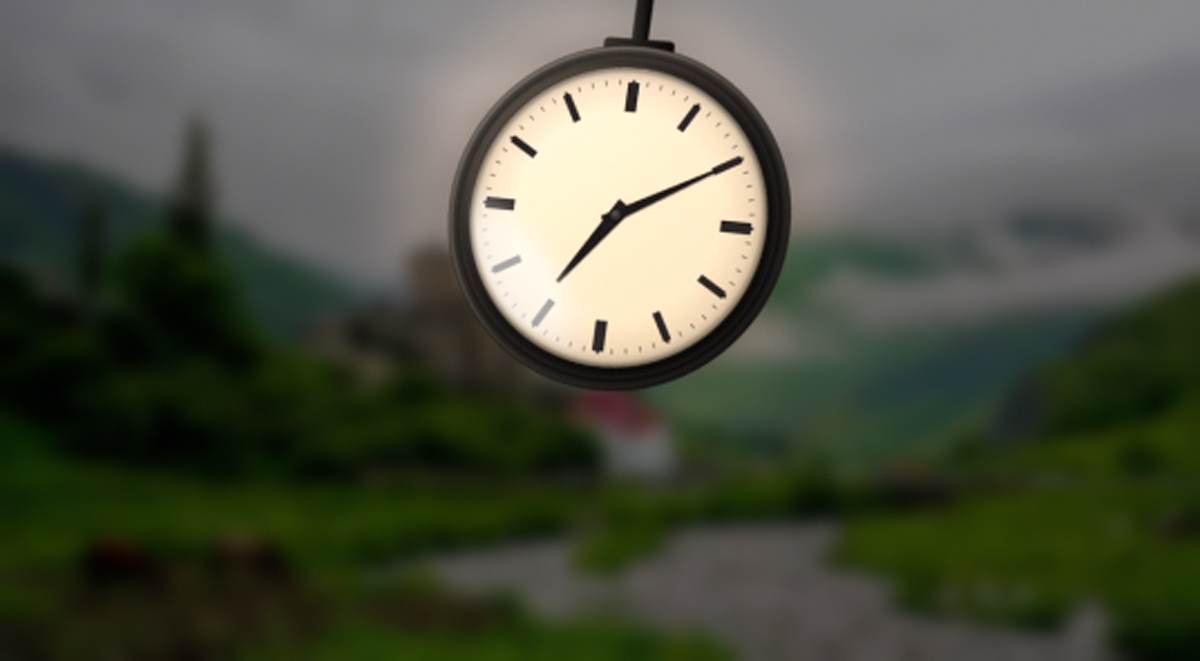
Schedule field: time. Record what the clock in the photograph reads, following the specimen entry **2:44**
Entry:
**7:10**
